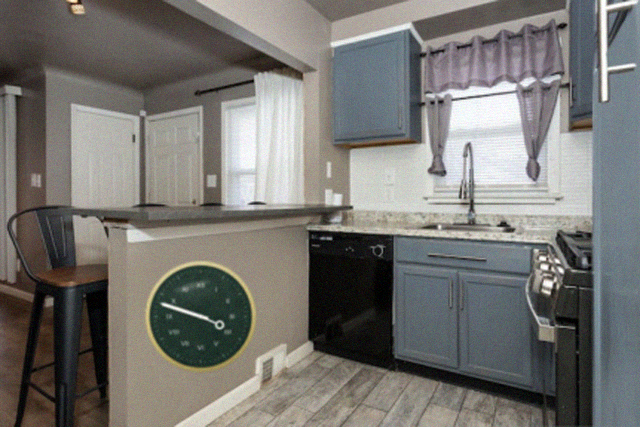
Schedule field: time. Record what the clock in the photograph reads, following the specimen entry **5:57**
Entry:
**3:48**
